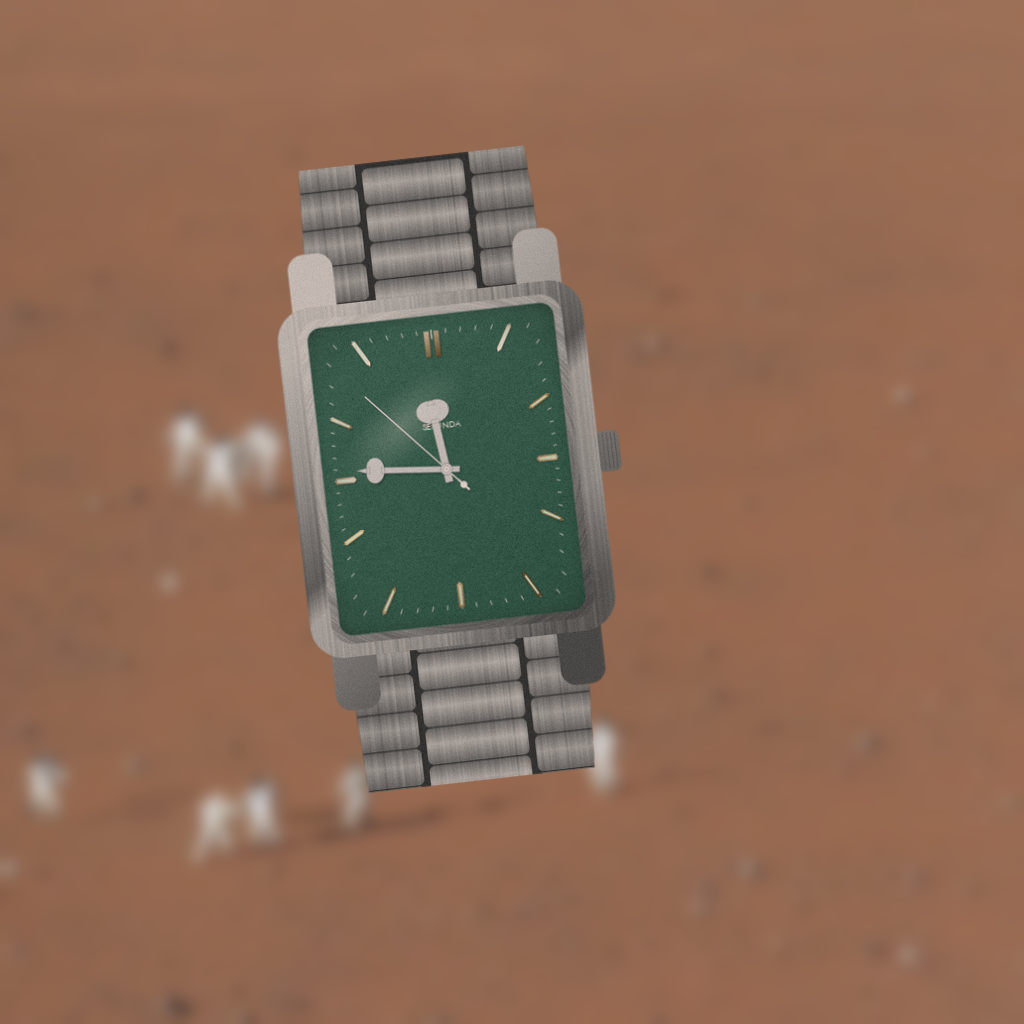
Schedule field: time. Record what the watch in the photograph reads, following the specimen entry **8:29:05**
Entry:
**11:45:53**
